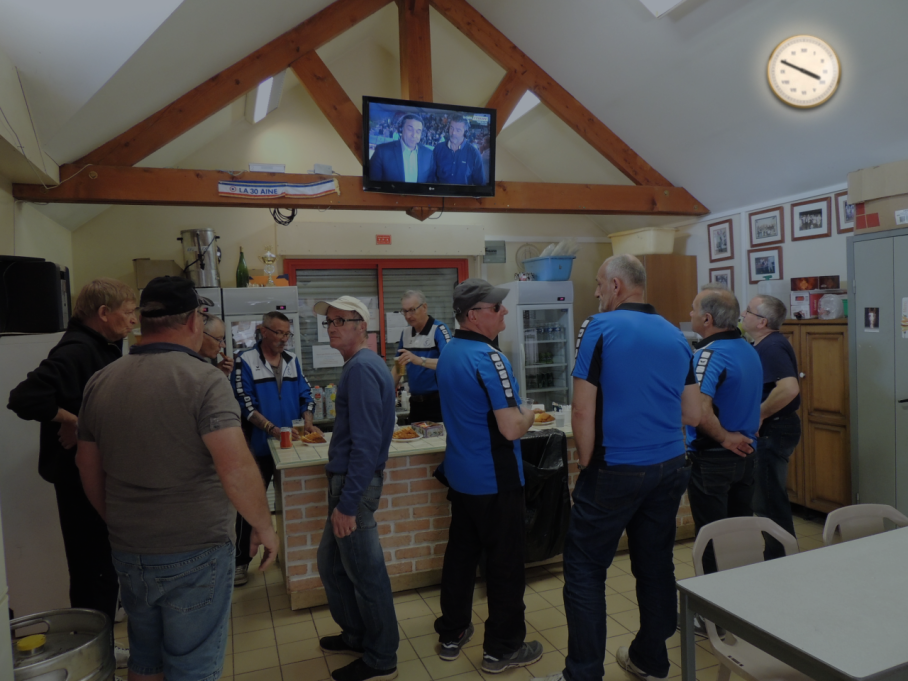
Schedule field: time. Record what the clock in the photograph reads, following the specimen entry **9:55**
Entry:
**3:49**
